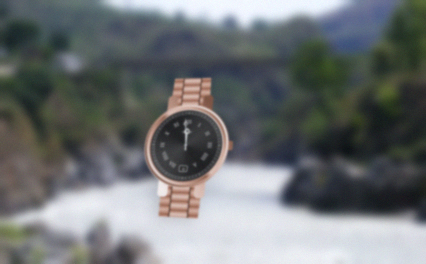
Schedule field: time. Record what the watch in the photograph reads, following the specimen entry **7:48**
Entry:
**11:59**
